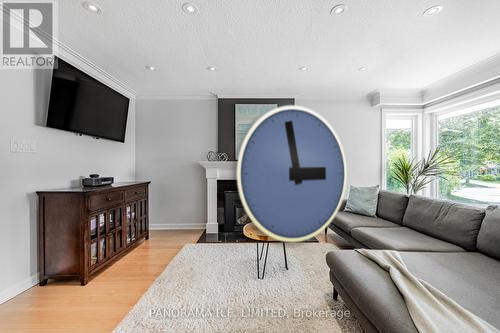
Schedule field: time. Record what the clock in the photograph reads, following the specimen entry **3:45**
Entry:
**2:58**
